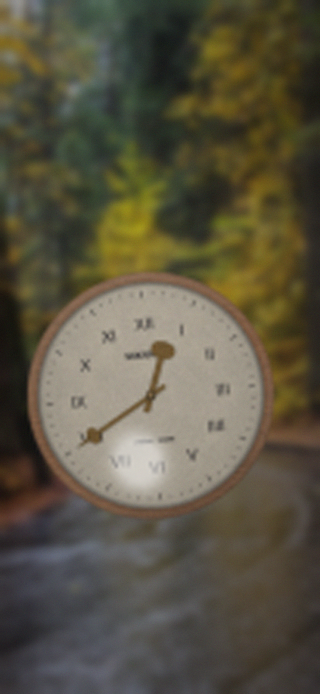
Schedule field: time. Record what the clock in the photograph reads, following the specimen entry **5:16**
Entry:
**12:40**
